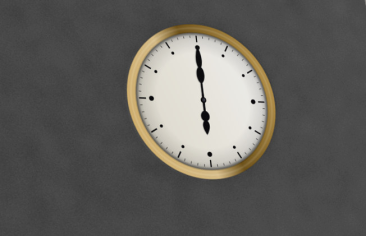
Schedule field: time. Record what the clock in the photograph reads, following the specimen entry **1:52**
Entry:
**6:00**
